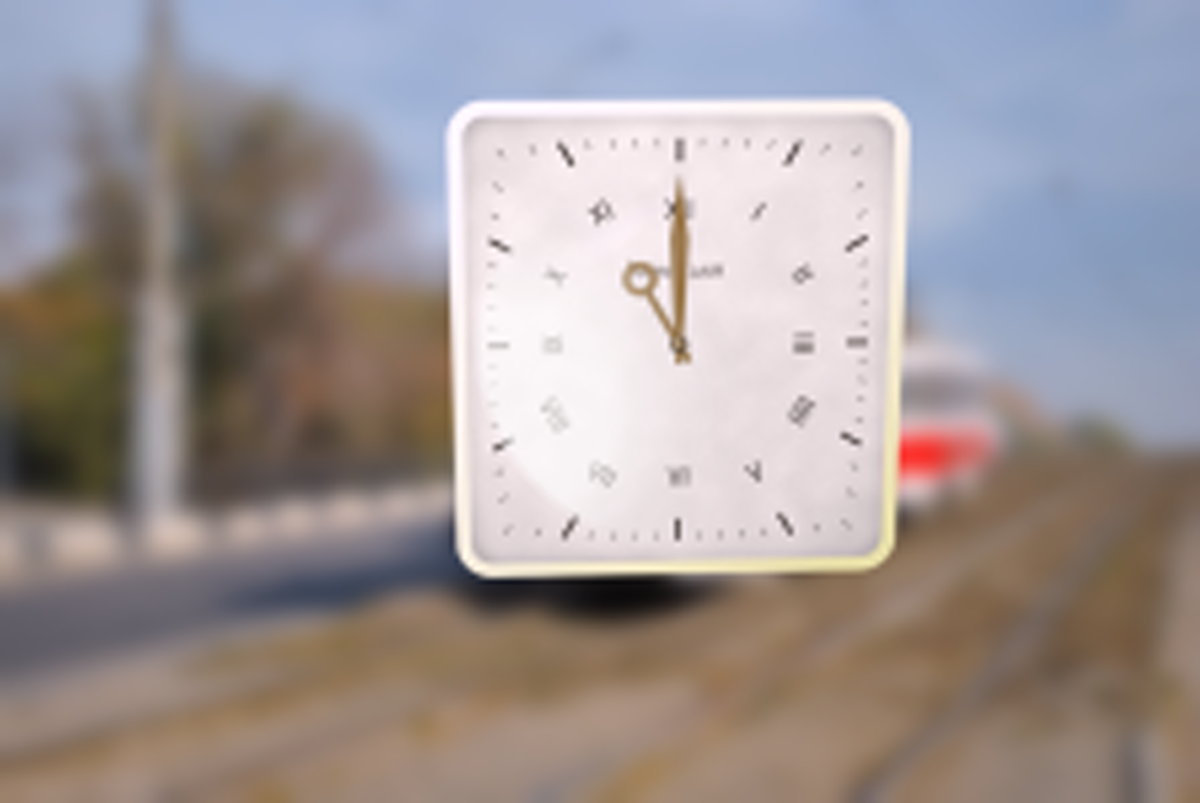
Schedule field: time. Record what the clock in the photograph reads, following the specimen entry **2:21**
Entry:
**11:00**
